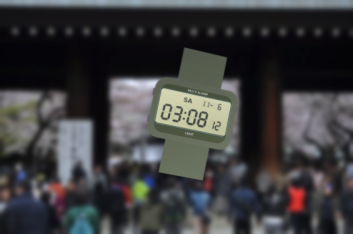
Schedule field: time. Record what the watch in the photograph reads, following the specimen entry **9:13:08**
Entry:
**3:08:12**
